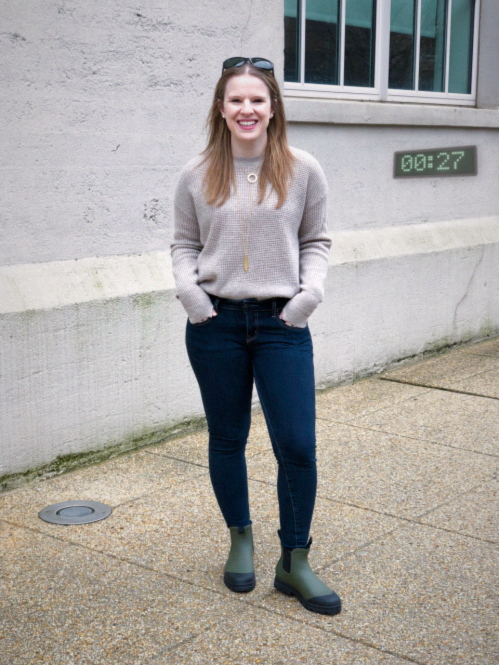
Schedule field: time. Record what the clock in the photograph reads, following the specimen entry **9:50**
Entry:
**0:27**
